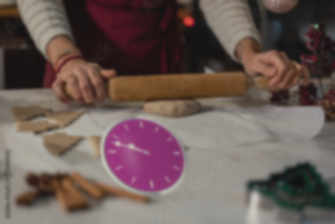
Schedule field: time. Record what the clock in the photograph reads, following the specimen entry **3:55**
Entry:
**9:48**
